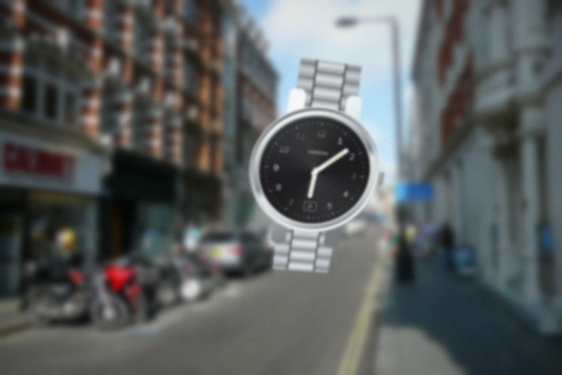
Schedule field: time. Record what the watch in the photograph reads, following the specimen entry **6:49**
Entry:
**6:08**
